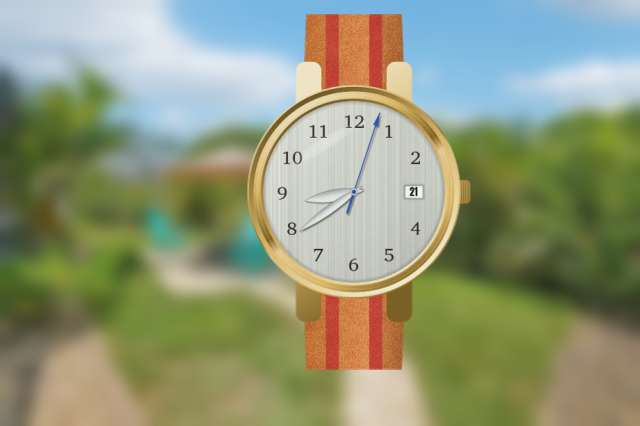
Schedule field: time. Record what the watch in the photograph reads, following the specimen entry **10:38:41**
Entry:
**8:39:03**
